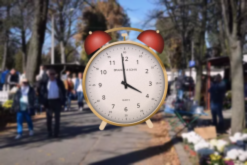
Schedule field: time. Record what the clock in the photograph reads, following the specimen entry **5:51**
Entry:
**3:59**
